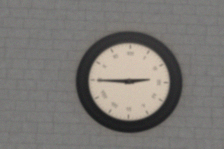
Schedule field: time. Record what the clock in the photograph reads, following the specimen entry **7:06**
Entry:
**2:45**
